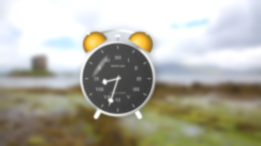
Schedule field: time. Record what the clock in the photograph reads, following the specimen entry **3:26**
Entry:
**8:33**
